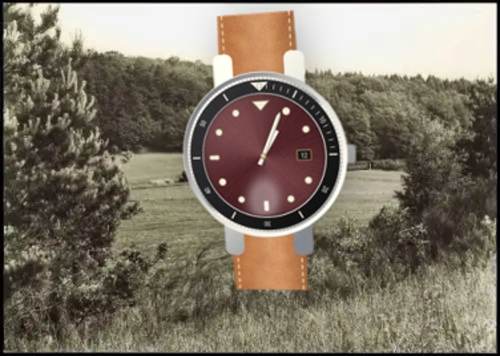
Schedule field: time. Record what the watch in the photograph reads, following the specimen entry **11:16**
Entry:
**1:04**
